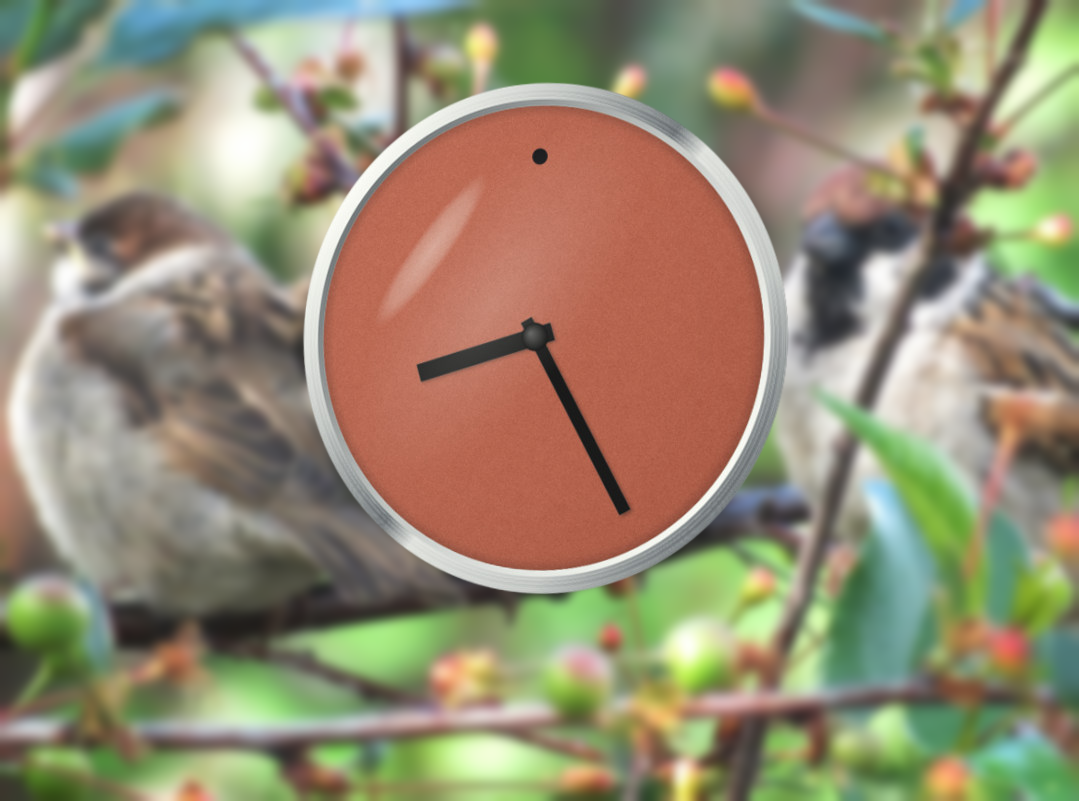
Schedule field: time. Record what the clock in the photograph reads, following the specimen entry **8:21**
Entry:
**8:25**
